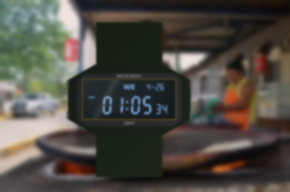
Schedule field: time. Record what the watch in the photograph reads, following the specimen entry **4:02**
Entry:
**1:05**
